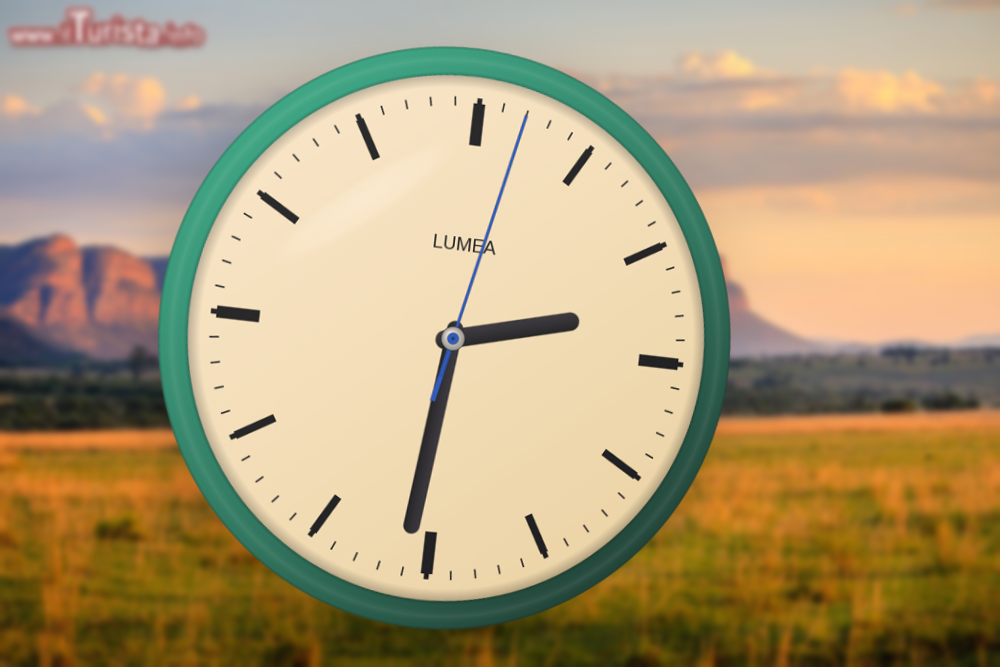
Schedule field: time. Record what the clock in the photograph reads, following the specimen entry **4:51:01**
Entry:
**2:31:02**
